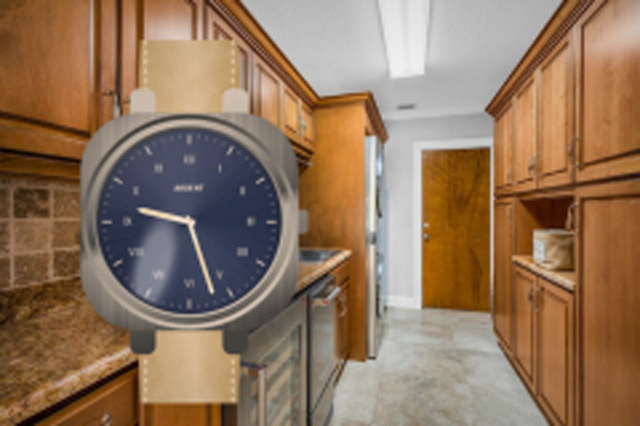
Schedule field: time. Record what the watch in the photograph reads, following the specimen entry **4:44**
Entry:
**9:27**
